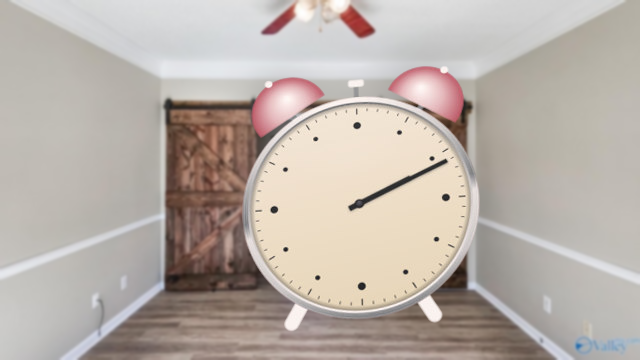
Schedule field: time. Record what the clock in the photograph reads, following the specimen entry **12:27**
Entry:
**2:11**
